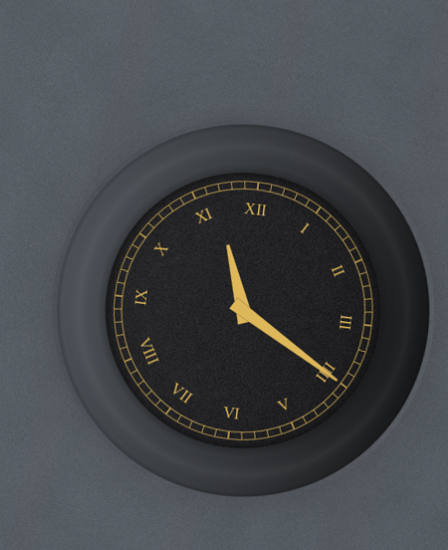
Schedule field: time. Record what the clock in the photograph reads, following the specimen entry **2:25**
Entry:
**11:20**
